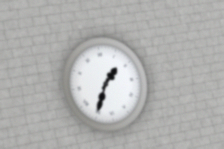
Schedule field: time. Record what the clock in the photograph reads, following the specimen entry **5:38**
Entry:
**1:35**
